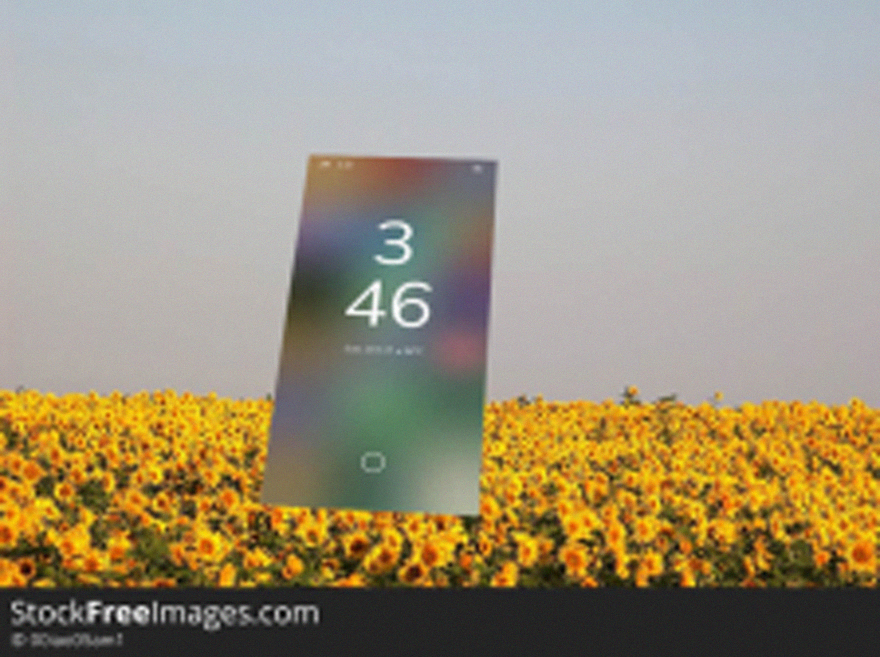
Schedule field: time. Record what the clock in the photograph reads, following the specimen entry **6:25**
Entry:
**3:46**
